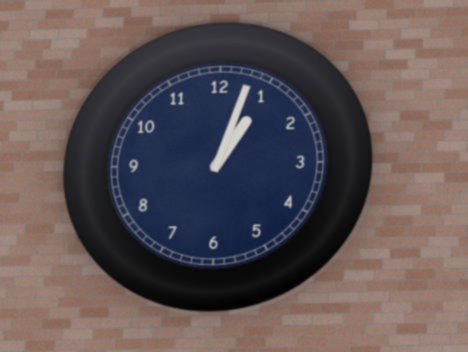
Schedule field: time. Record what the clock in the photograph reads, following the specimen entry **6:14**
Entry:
**1:03**
